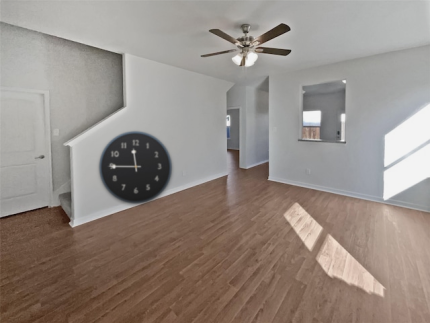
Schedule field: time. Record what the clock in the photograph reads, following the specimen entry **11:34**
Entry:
**11:45**
